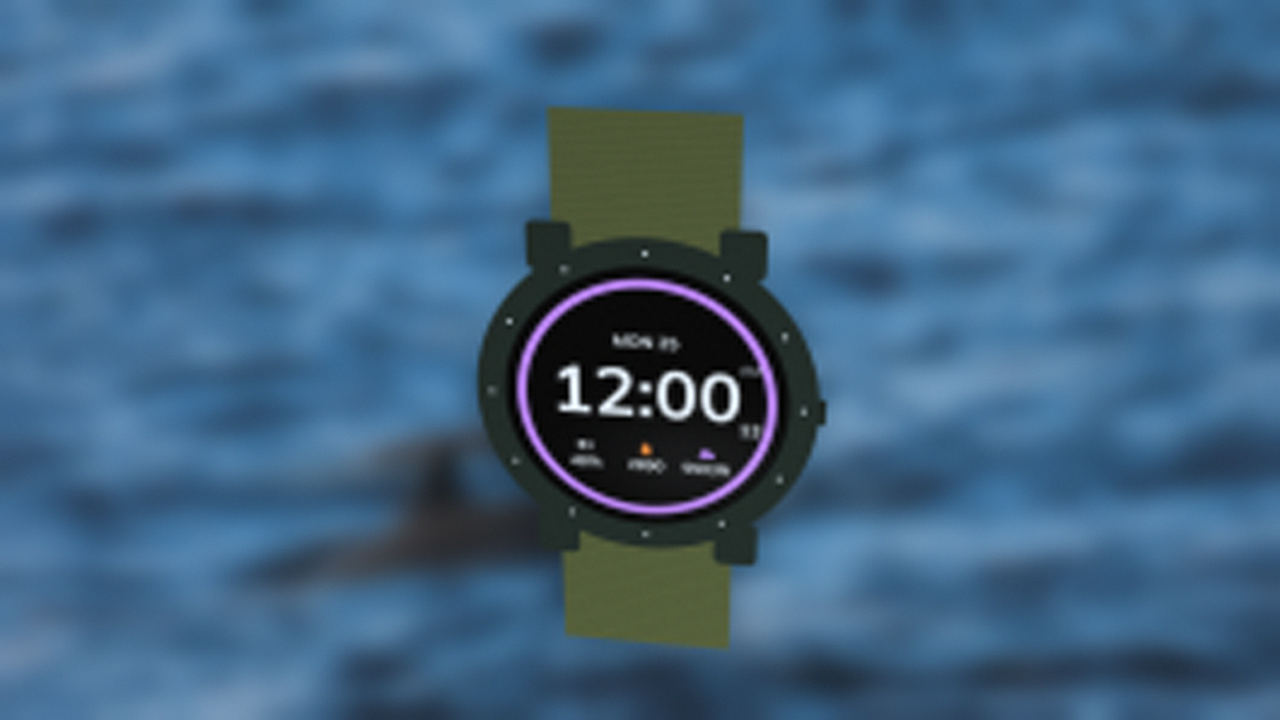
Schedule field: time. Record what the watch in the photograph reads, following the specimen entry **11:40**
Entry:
**12:00**
